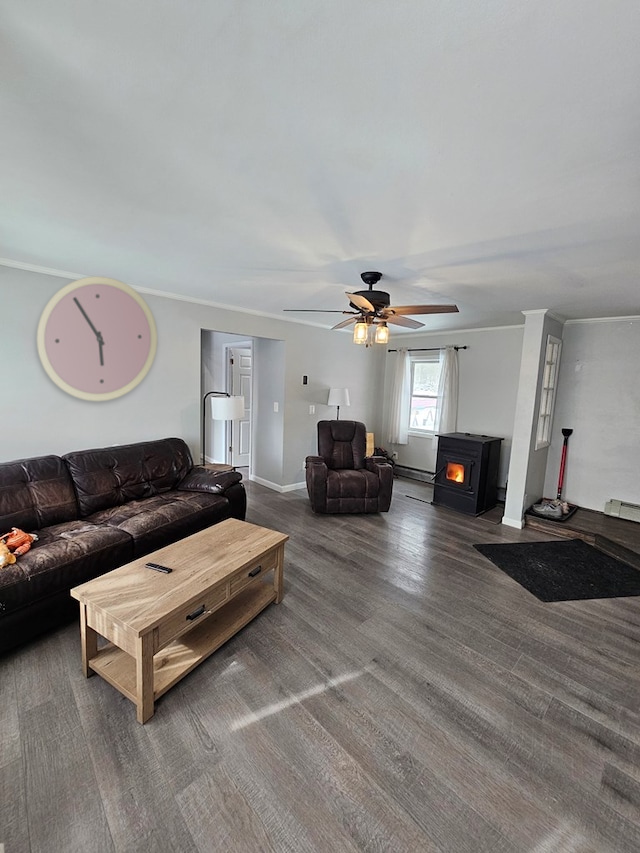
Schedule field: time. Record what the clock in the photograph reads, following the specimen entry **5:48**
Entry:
**5:55**
